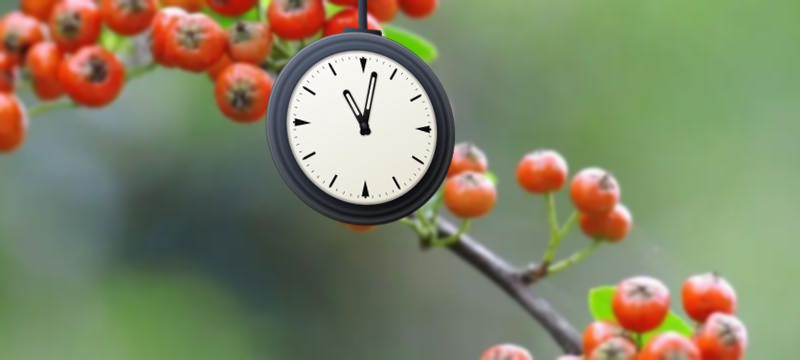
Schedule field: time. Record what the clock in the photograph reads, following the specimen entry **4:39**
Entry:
**11:02**
